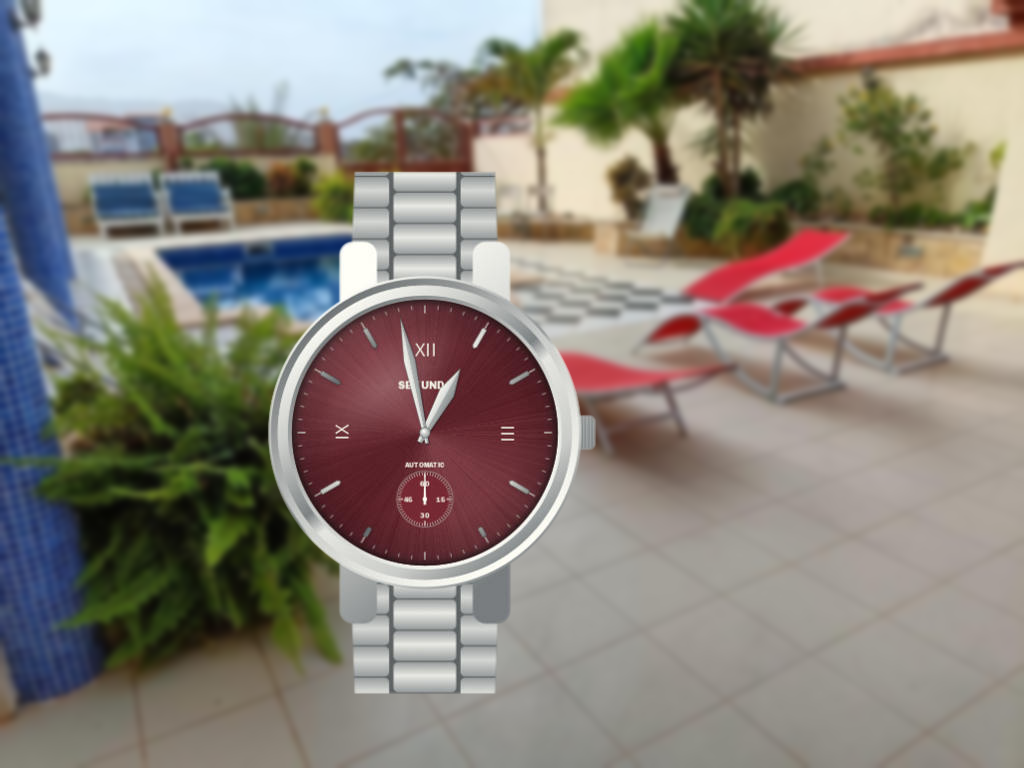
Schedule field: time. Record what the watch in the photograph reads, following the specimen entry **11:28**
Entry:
**12:58**
